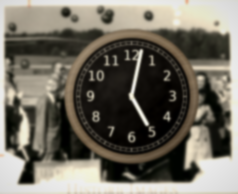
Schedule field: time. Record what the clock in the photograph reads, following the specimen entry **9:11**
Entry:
**5:02**
